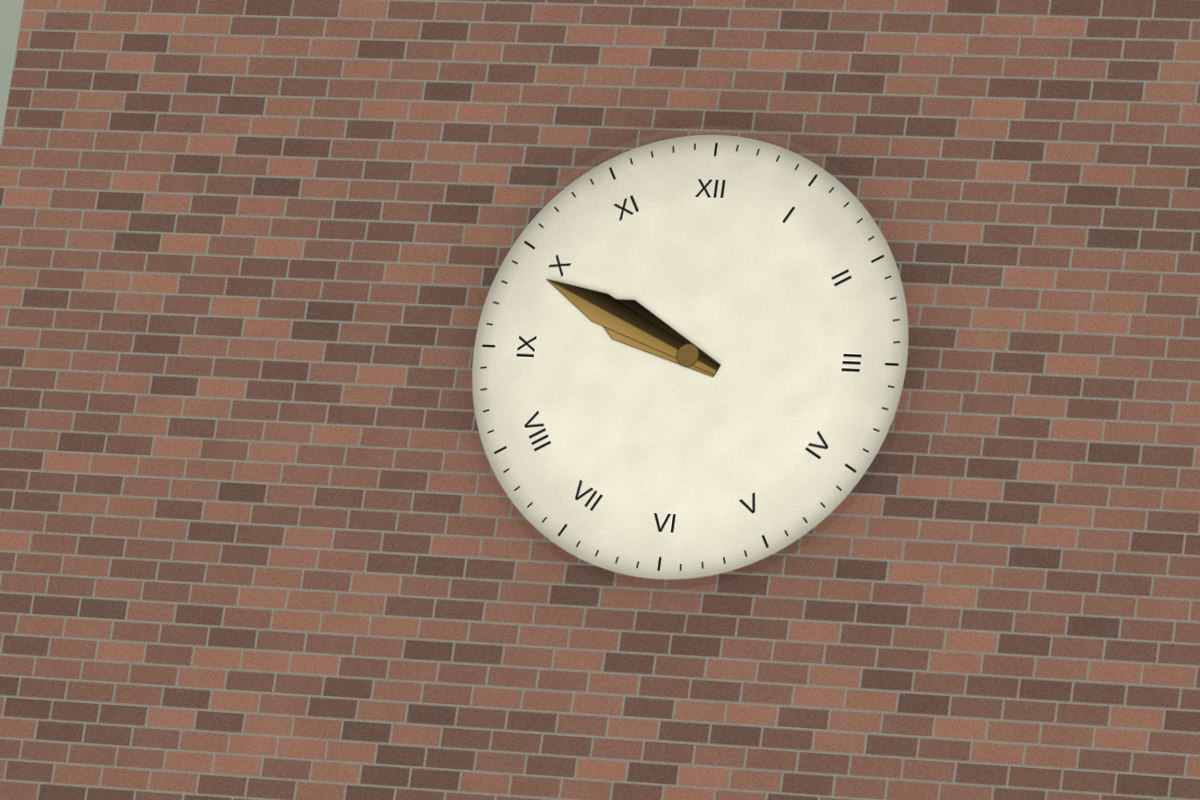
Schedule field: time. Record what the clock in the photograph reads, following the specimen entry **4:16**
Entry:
**9:49**
